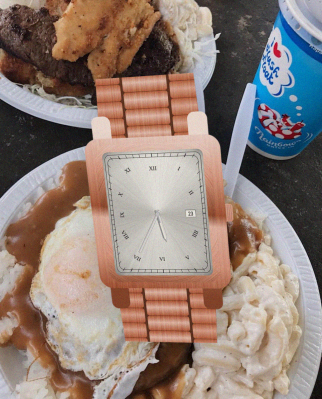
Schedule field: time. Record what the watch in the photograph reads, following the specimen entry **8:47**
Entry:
**5:35**
